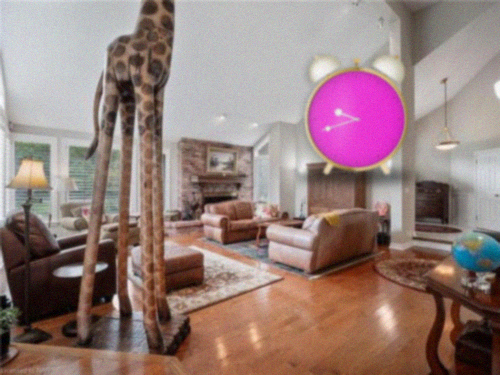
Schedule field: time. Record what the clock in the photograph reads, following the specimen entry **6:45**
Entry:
**9:42**
